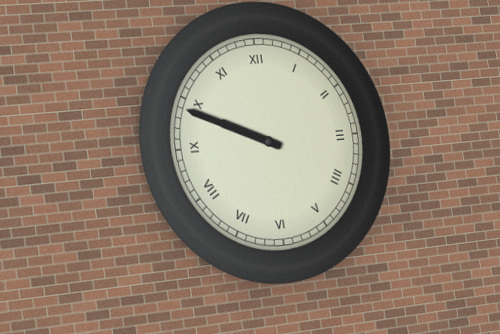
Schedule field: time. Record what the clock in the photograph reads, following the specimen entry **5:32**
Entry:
**9:49**
